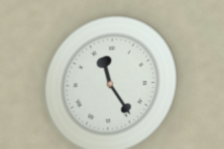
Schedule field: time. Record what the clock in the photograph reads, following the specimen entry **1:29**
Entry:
**11:24**
